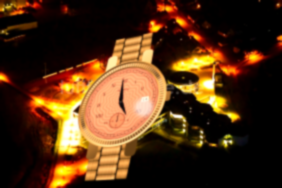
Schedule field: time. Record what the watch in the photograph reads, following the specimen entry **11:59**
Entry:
**4:59**
